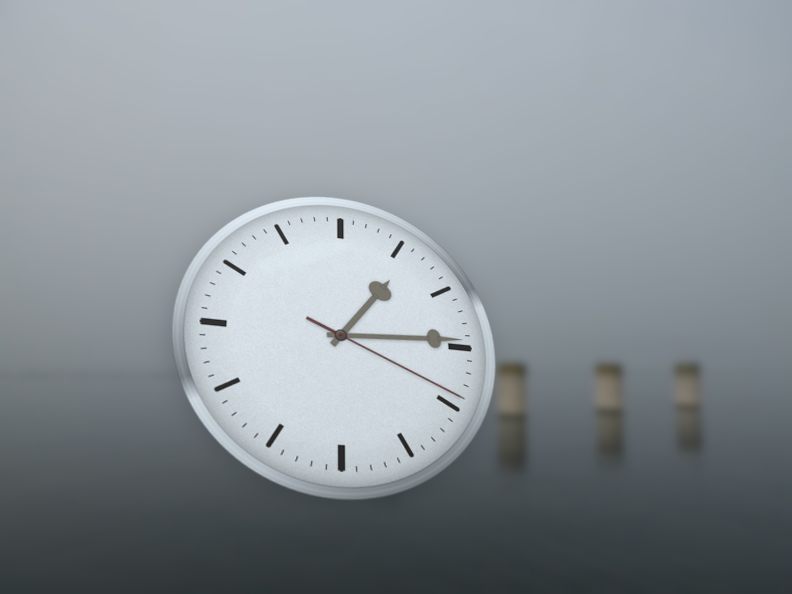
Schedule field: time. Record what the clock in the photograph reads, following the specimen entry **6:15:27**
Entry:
**1:14:19**
